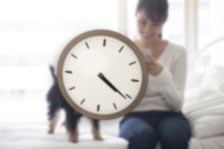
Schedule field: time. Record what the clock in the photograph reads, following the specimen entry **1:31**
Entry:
**4:21**
